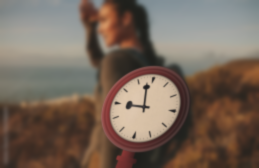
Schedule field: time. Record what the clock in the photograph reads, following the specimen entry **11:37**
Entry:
**8:58**
